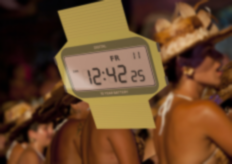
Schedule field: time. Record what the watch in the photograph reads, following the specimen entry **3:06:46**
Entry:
**12:42:25**
